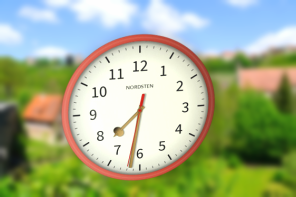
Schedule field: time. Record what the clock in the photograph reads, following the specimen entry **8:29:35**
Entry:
**7:31:32**
